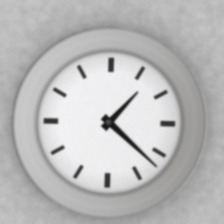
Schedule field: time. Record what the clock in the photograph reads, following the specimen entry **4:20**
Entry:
**1:22**
